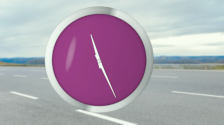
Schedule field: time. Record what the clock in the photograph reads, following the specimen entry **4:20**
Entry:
**11:26**
